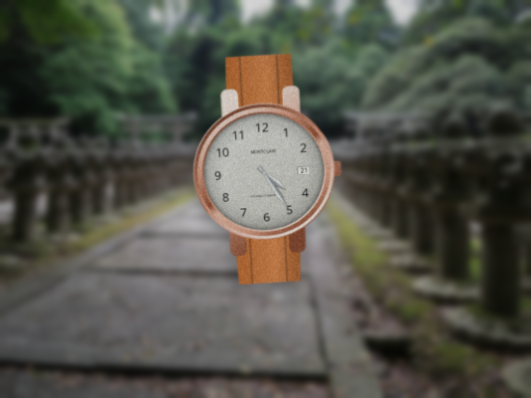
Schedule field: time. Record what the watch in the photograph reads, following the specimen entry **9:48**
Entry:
**4:25**
